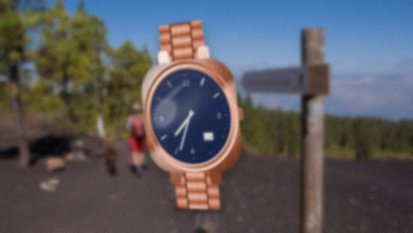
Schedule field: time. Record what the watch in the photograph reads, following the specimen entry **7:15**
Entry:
**7:34**
